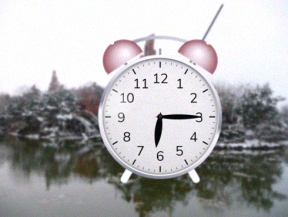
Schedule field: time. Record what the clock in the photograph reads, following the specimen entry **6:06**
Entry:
**6:15**
